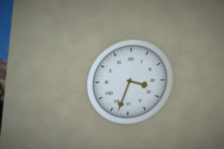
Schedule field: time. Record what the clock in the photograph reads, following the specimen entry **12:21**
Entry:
**3:33**
